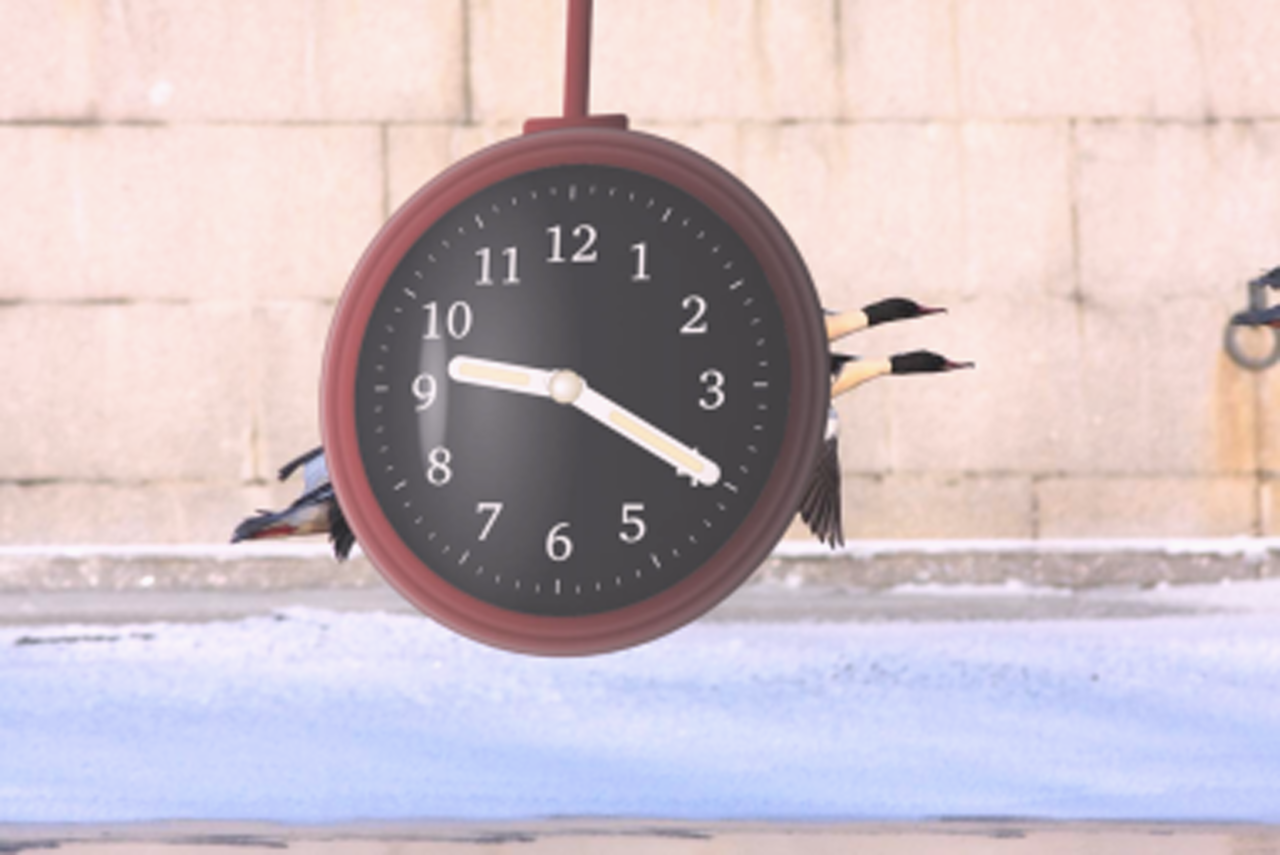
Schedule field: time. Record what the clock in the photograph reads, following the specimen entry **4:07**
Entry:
**9:20**
